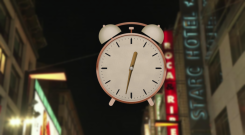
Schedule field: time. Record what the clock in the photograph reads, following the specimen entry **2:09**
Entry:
**12:32**
